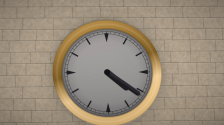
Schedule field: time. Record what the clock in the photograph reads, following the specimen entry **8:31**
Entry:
**4:21**
